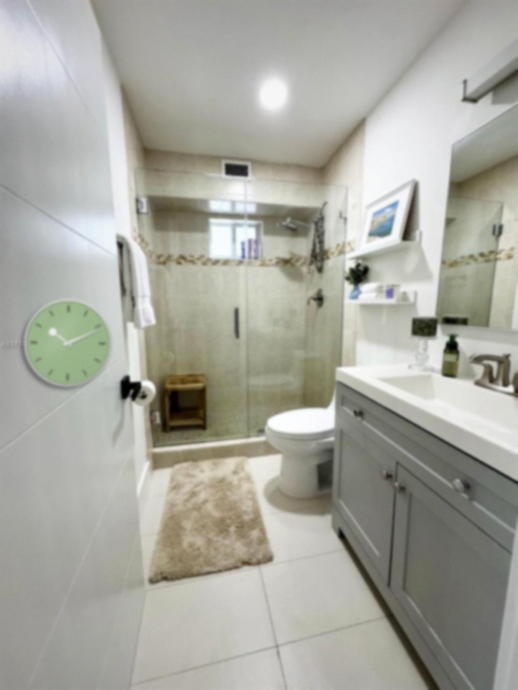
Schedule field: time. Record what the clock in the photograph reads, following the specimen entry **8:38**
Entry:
**10:11**
